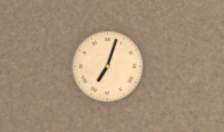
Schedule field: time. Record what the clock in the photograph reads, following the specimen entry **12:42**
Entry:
**7:03**
